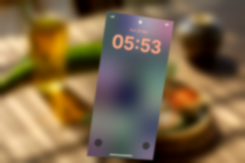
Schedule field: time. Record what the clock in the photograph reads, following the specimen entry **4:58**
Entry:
**5:53**
